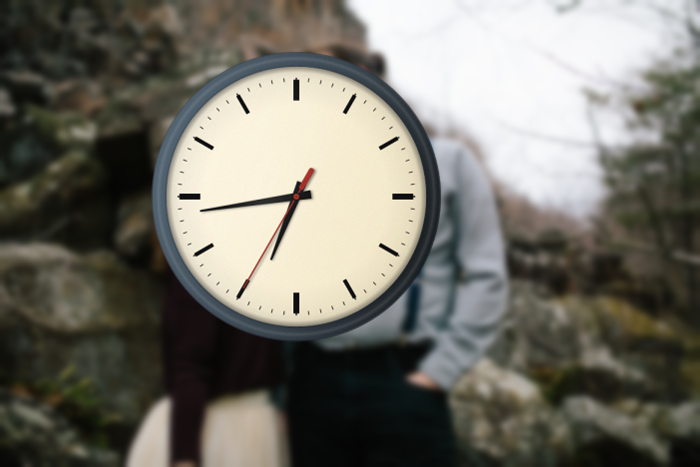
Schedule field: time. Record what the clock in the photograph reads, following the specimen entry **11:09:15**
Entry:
**6:43:35**
